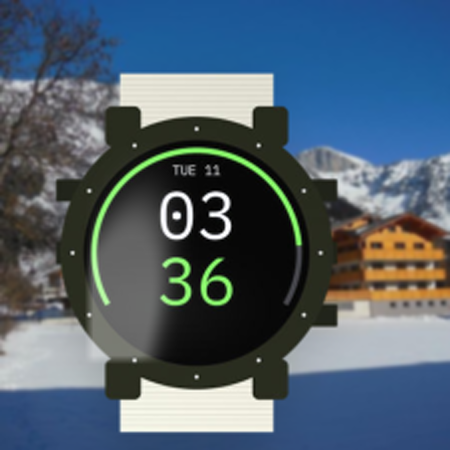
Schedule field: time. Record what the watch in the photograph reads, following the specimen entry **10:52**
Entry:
**3:36**
